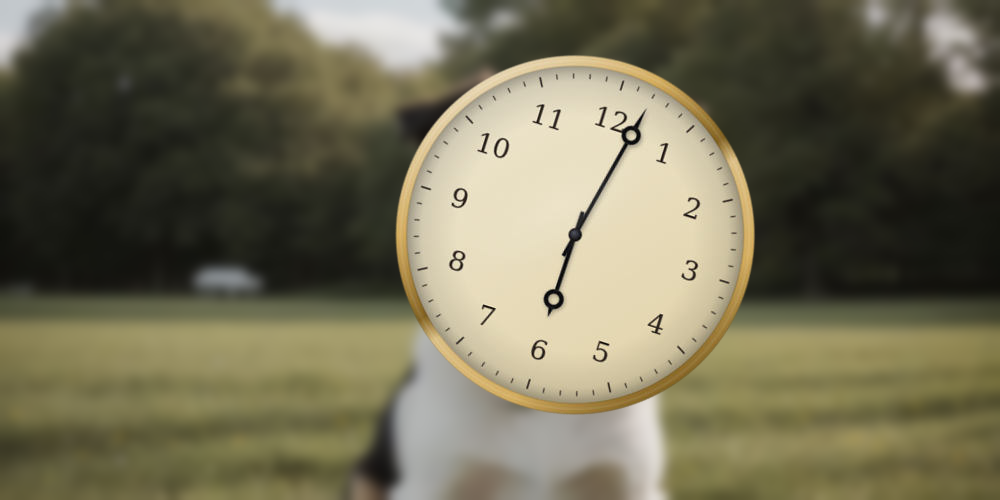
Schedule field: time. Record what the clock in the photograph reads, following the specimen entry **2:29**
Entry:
**6:02**
